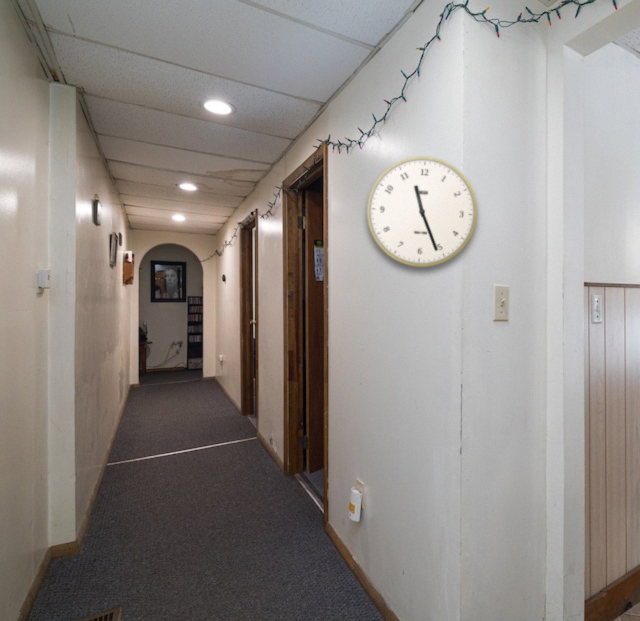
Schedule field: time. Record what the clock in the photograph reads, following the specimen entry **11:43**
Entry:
**11:26**
